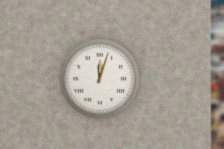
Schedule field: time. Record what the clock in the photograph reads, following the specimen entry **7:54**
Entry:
**12:03**
